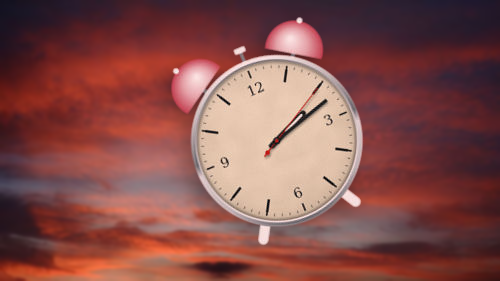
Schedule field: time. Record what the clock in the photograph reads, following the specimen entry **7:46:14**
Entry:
**2:12:10**
